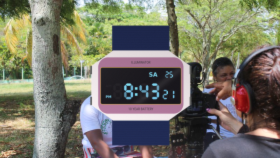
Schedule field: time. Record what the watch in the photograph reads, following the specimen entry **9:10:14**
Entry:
**8:43:21**
